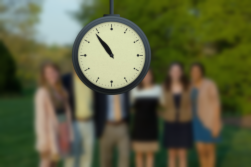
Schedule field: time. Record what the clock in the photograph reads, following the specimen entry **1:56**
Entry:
**10:54**
